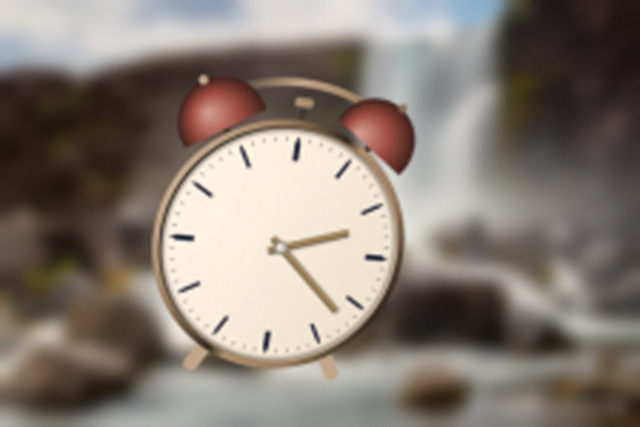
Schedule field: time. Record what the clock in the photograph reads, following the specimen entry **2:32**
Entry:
**2:22**
